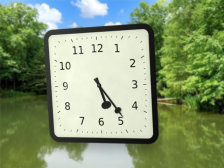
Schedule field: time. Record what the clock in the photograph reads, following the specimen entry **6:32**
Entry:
**5:24**
